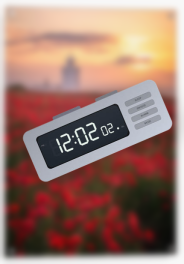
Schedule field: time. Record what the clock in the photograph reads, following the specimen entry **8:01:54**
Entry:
**12:02:02**
